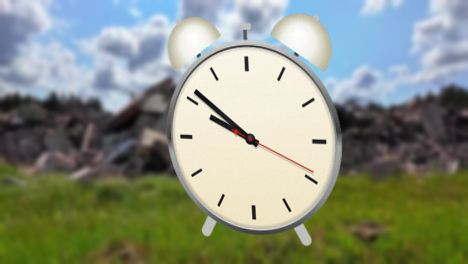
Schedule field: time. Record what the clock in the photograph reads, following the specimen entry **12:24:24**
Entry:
**9:51:19**
